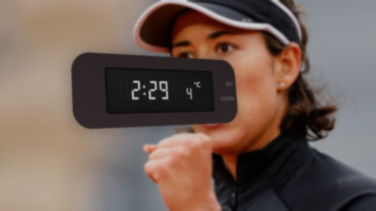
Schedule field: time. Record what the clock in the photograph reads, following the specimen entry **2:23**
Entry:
**2:29**
